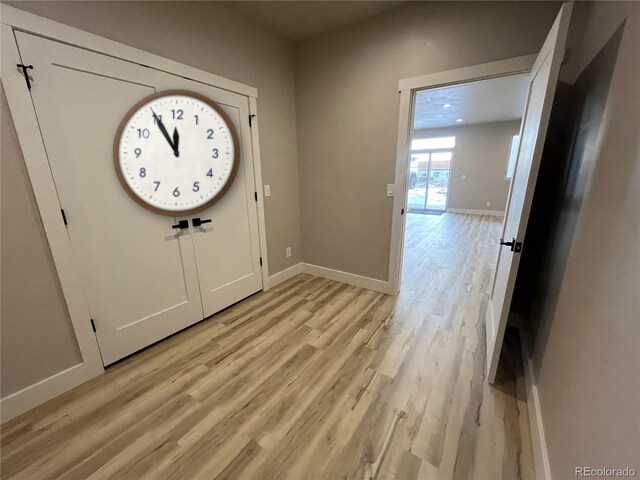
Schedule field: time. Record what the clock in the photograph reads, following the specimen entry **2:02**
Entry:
**11:55**
